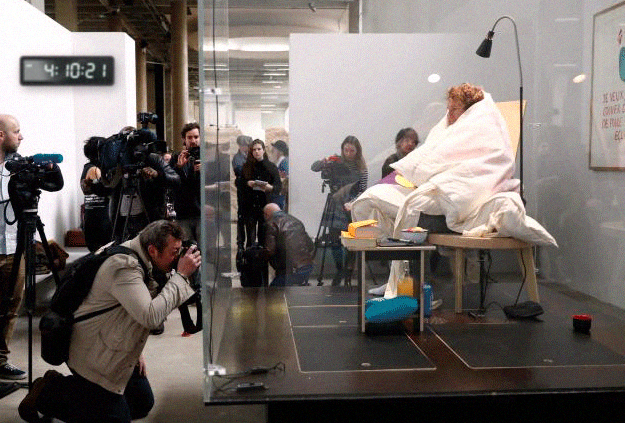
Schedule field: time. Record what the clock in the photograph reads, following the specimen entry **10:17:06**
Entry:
**4:10:21**
